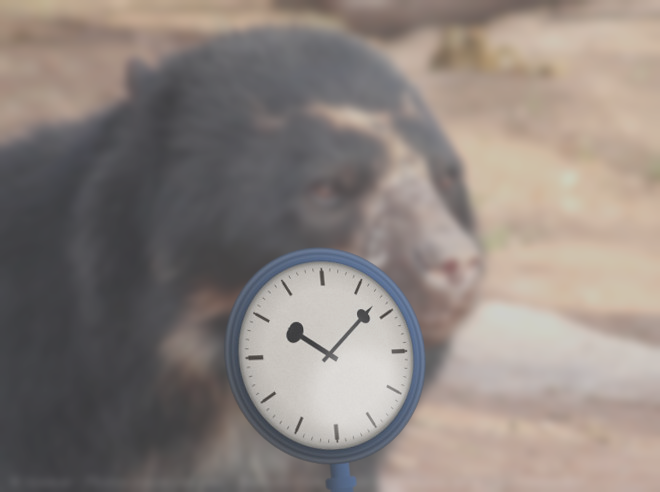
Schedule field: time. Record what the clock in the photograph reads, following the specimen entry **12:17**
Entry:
**10:08**
